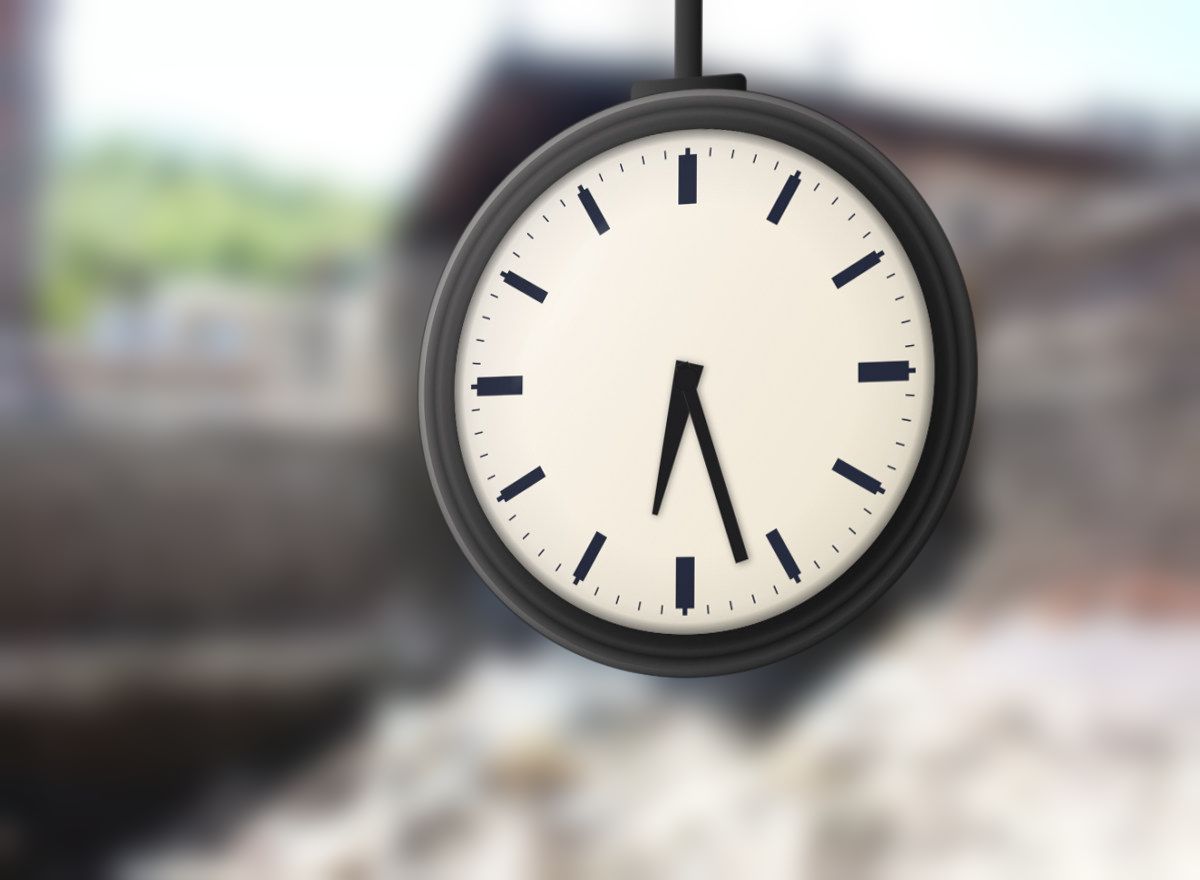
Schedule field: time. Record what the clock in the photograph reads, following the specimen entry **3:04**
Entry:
**6:27**
